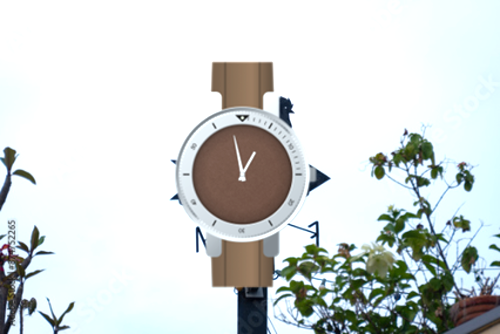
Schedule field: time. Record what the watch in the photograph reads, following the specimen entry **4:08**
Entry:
**12:58**
